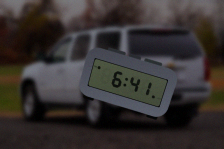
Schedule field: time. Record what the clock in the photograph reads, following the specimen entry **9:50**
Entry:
**6:41**
